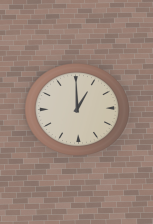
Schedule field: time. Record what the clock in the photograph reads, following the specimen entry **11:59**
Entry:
**1:00**
